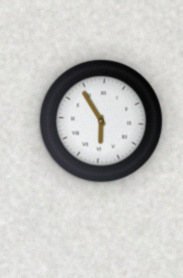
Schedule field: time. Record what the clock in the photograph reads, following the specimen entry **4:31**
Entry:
**5:54**
